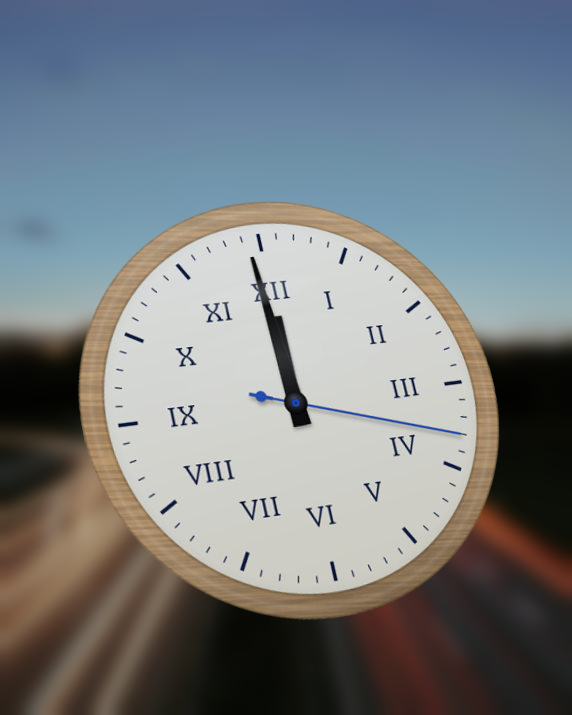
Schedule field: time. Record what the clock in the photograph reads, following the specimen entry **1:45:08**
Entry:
**11:59:18**
